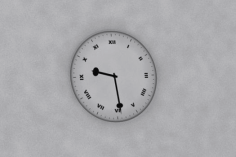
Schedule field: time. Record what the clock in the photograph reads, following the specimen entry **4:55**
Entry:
**9:29**
